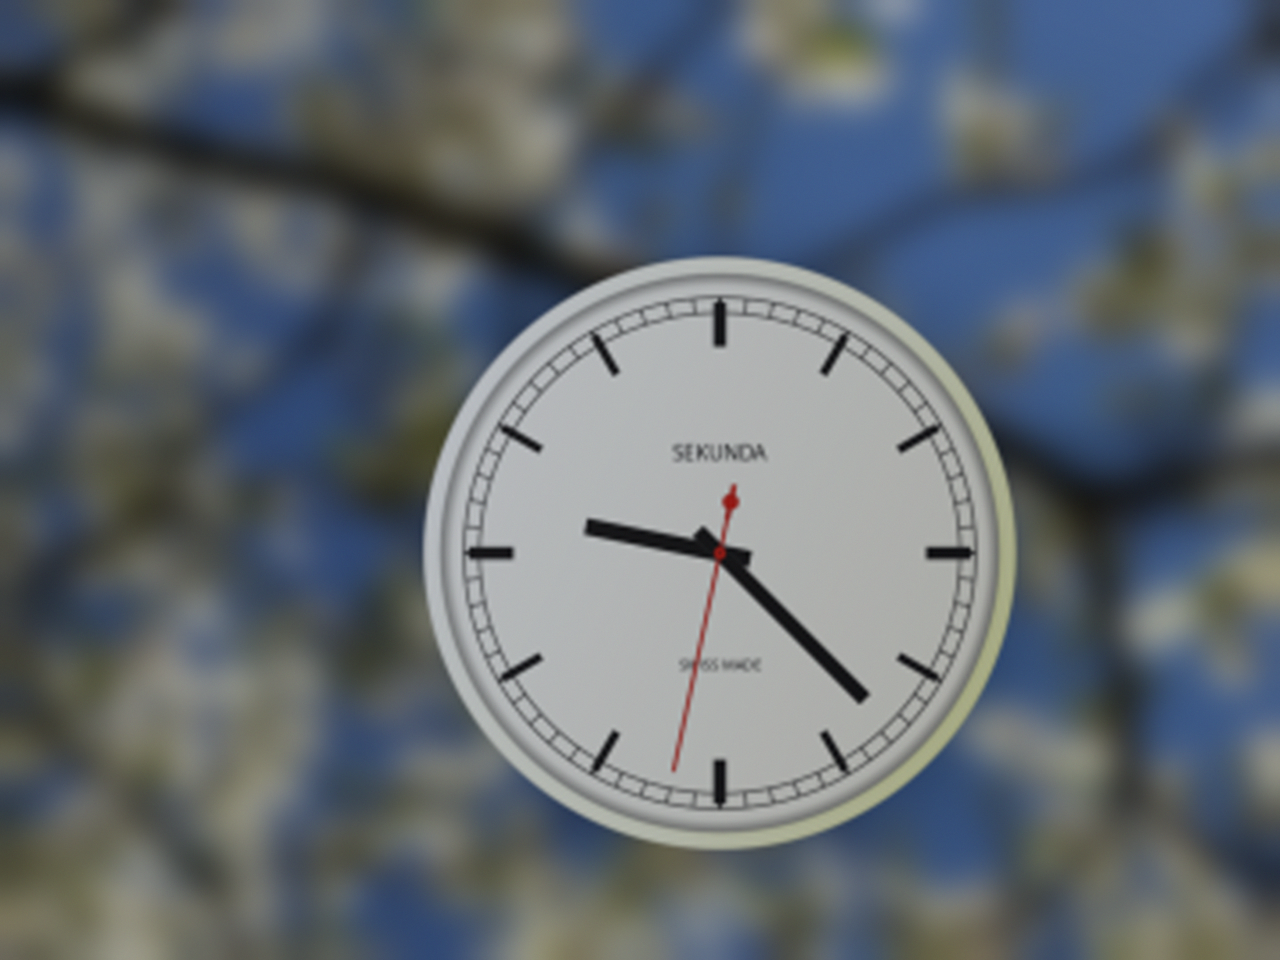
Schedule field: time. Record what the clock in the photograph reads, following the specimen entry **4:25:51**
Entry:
**9:22:32**
